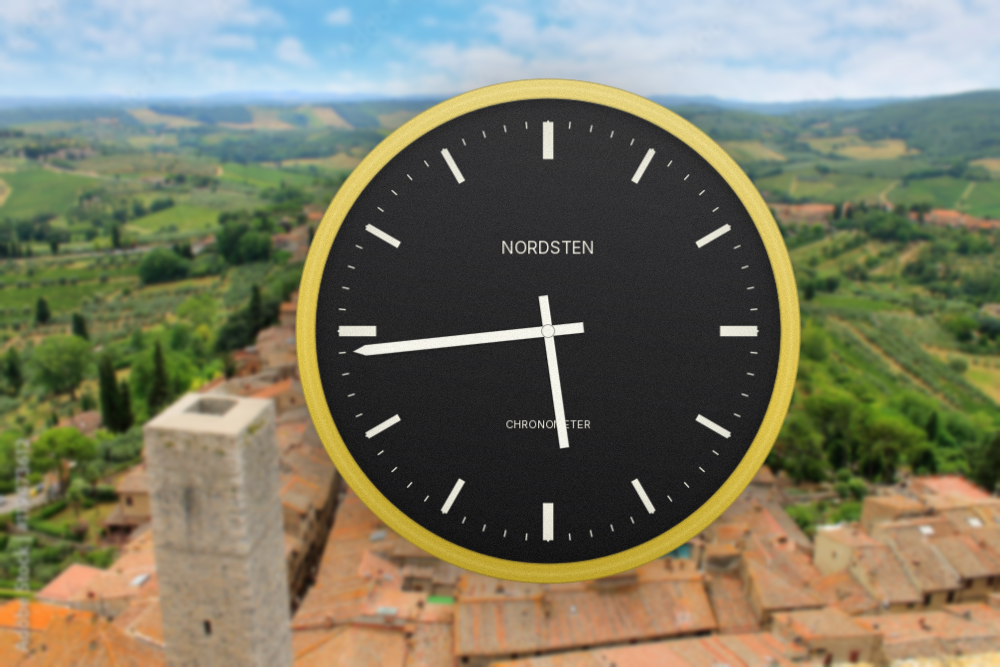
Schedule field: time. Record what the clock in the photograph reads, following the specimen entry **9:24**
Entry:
**5:44**
